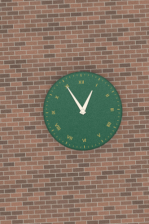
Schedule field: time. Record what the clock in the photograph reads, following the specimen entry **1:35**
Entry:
**12:55**
